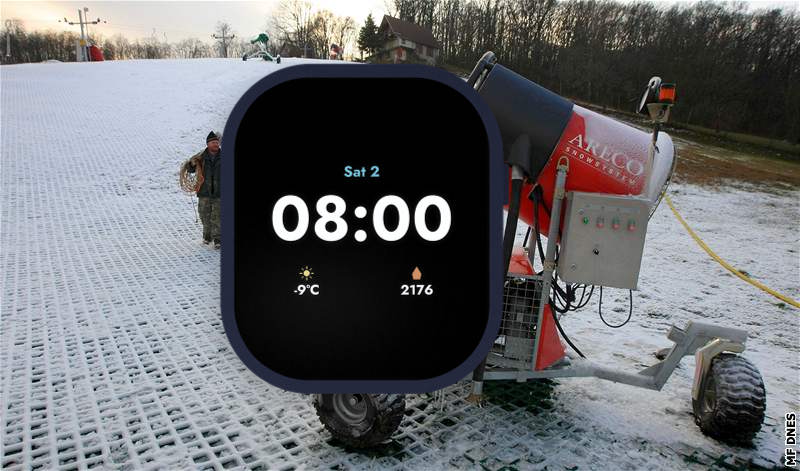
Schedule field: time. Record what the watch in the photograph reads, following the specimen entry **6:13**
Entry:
**8:00**
